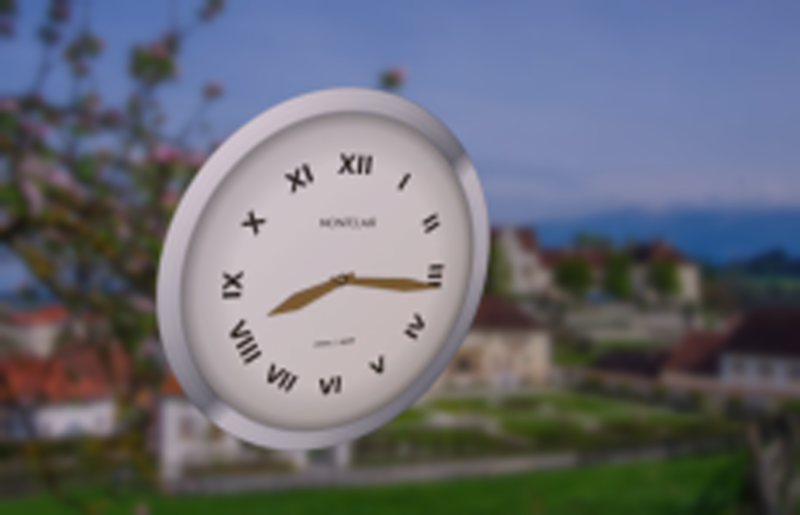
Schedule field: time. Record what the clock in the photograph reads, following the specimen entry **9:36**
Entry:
**8:16**
